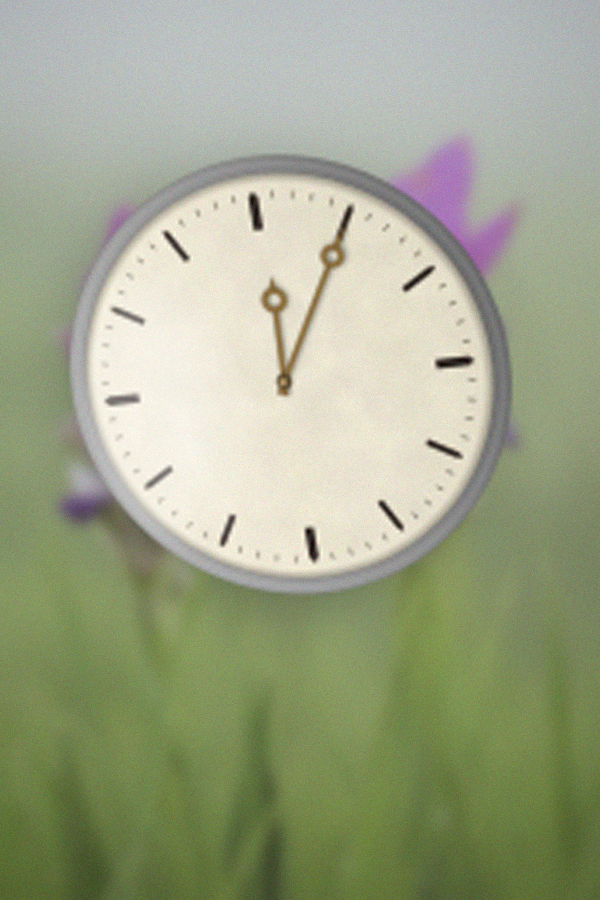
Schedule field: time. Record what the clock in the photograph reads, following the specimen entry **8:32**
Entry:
**12:05**
